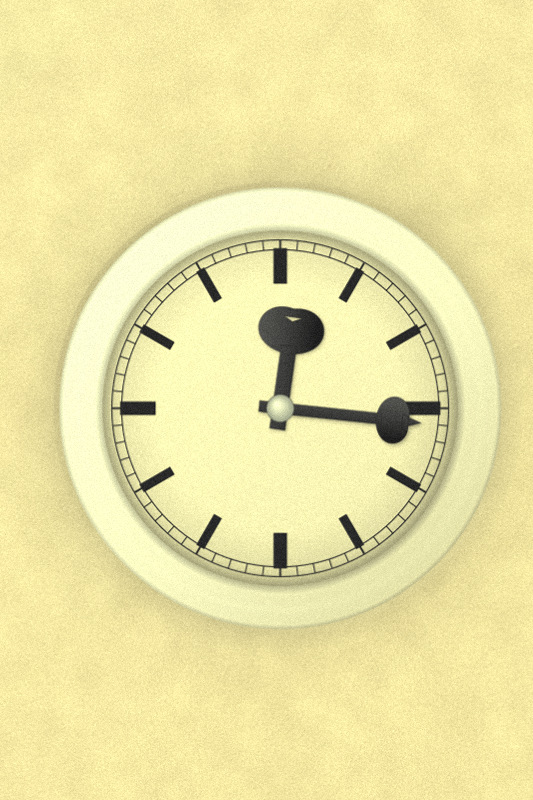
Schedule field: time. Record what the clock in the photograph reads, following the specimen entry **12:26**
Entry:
**12:16**
